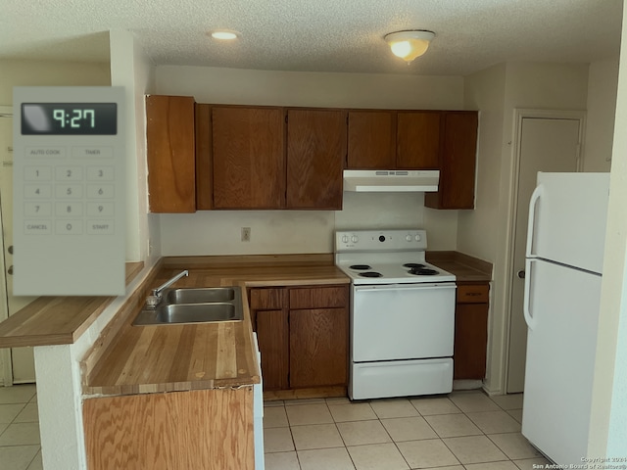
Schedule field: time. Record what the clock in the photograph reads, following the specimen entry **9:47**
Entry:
**9:27**
